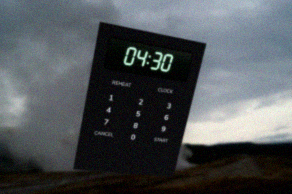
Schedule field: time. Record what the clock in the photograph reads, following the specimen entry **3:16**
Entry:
**4:30**
